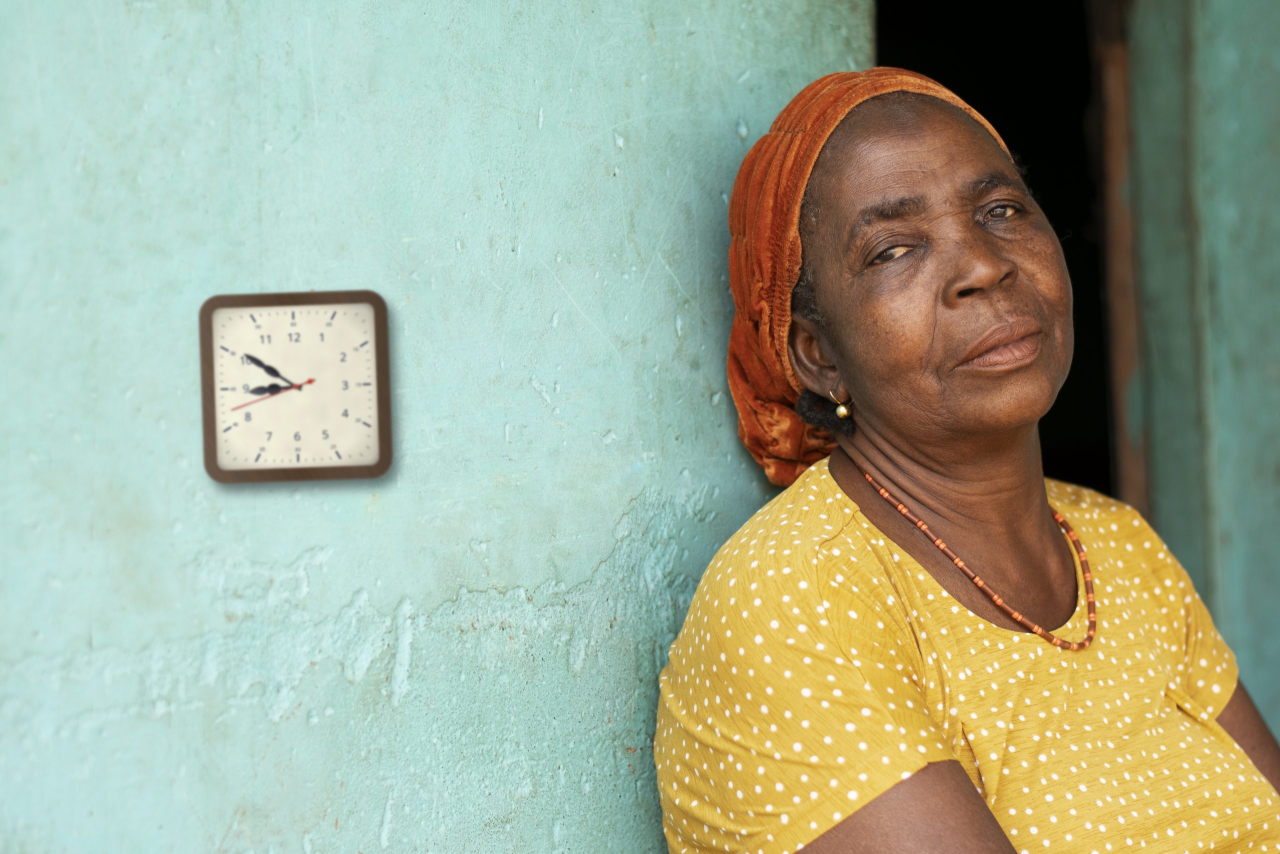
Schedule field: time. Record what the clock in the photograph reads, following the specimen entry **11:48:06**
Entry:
**8:50:42**
